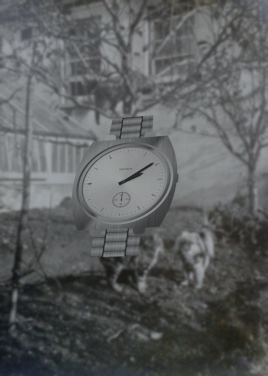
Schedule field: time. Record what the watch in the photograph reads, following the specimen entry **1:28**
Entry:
**2:09**
